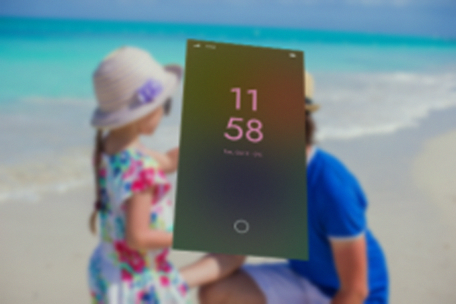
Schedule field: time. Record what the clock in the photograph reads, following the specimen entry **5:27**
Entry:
**11:58**
